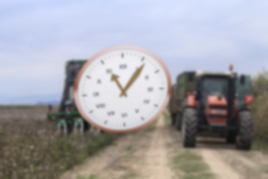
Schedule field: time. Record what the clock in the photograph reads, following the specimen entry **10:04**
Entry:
**11:06**
